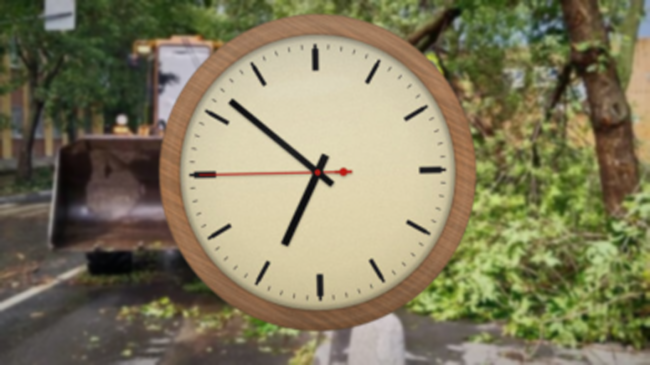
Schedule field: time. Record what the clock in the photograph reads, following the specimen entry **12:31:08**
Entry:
**6:51:45**
